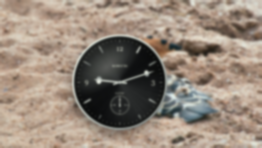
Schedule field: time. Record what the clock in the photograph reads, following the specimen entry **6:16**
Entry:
**9:12**
